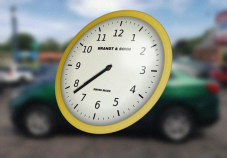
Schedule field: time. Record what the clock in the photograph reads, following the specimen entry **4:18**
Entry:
**7:38**
